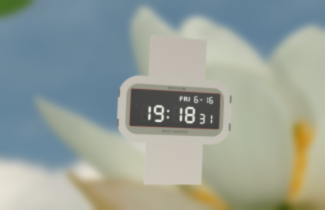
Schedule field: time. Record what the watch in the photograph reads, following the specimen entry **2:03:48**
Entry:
**19:18:31**
